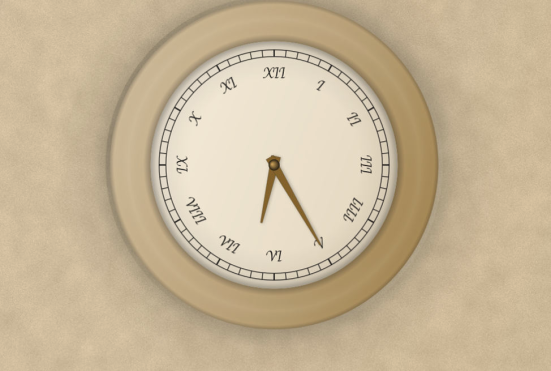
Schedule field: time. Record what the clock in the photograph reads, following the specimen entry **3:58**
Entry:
**6:25**
